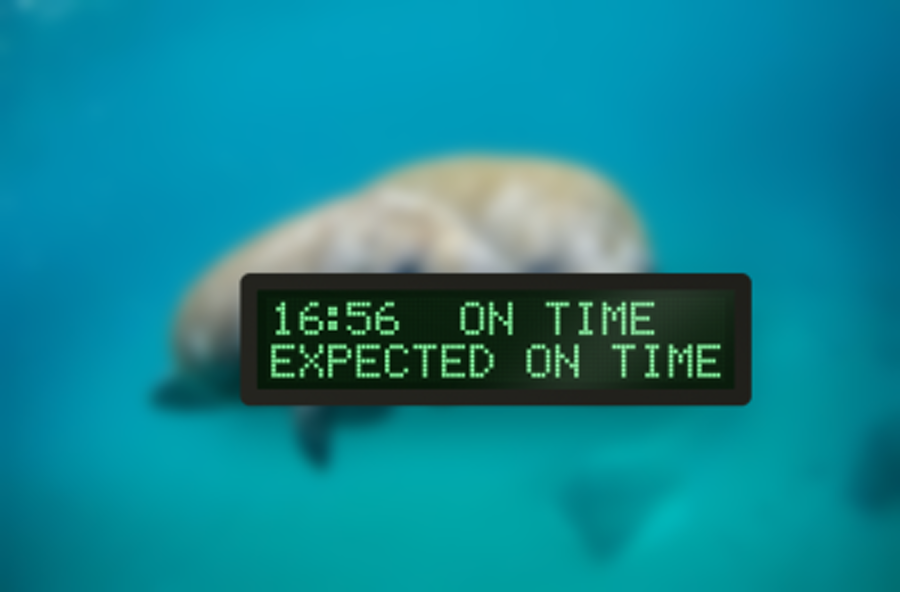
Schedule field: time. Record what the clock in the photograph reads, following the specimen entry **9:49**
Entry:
**16:56**
